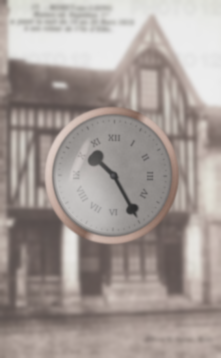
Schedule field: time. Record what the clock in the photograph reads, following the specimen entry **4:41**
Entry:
**10:25**
